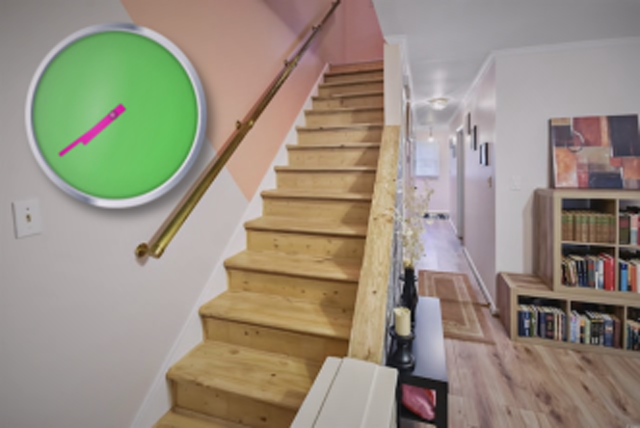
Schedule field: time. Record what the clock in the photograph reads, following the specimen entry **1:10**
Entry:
**7:39**
